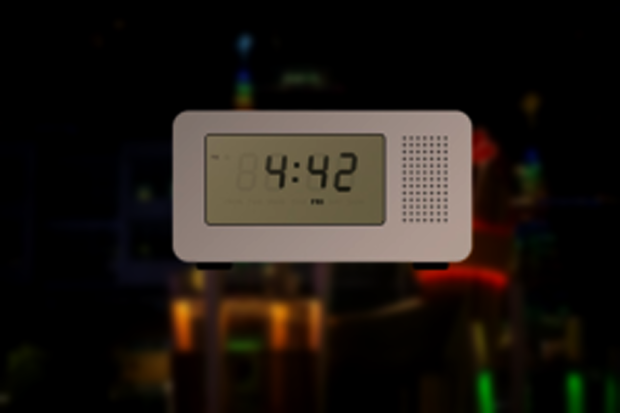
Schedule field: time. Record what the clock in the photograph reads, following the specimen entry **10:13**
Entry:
**4:42**
